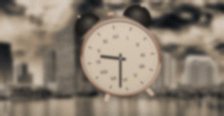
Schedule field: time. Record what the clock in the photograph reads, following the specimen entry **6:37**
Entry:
**9:32**
